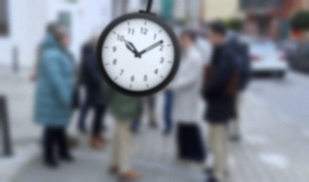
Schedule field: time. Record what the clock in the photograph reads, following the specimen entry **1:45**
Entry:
**10:08**
